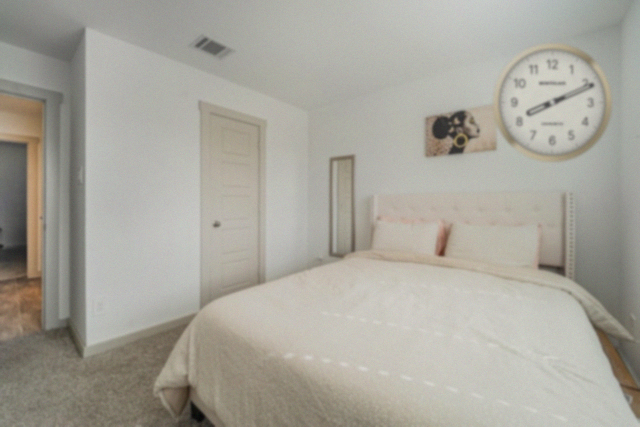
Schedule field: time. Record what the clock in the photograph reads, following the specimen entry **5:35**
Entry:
**8:11**
